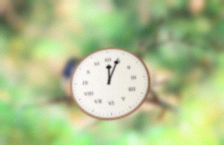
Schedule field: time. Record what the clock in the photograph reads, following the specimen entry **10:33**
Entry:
**12:04**
